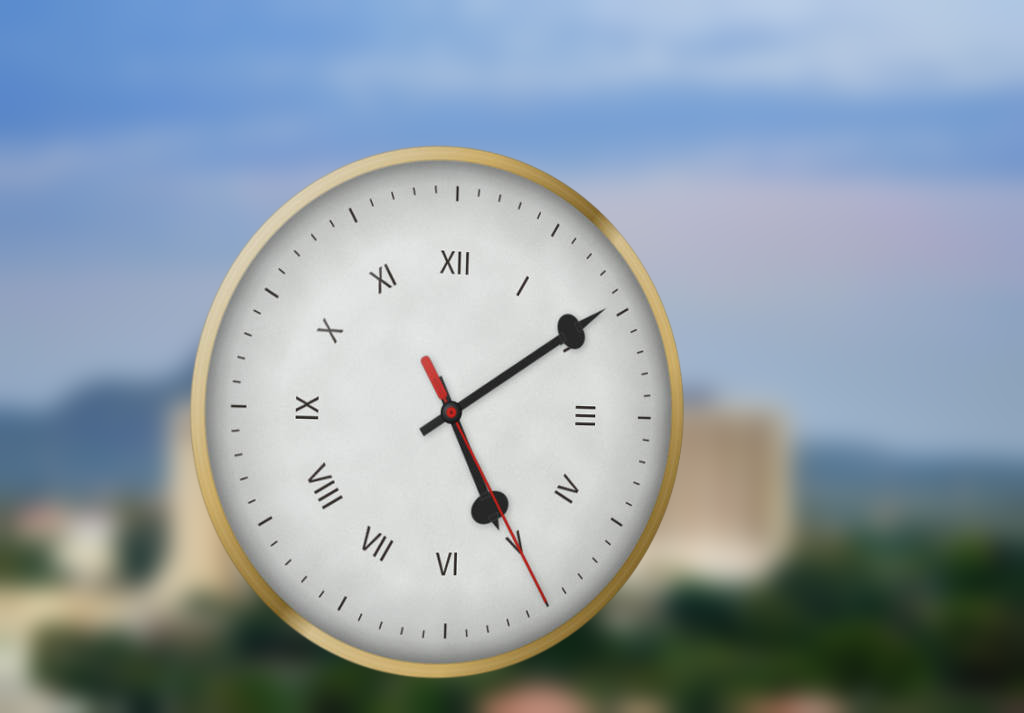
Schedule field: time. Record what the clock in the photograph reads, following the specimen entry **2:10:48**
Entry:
**5:09:25**
